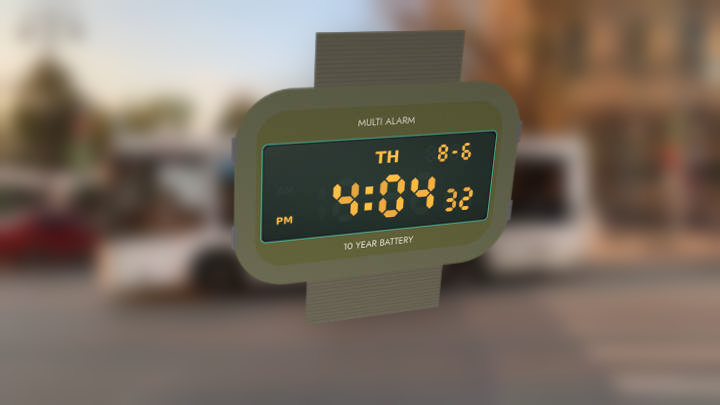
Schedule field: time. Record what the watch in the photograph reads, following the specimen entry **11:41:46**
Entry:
**4:04:32**
